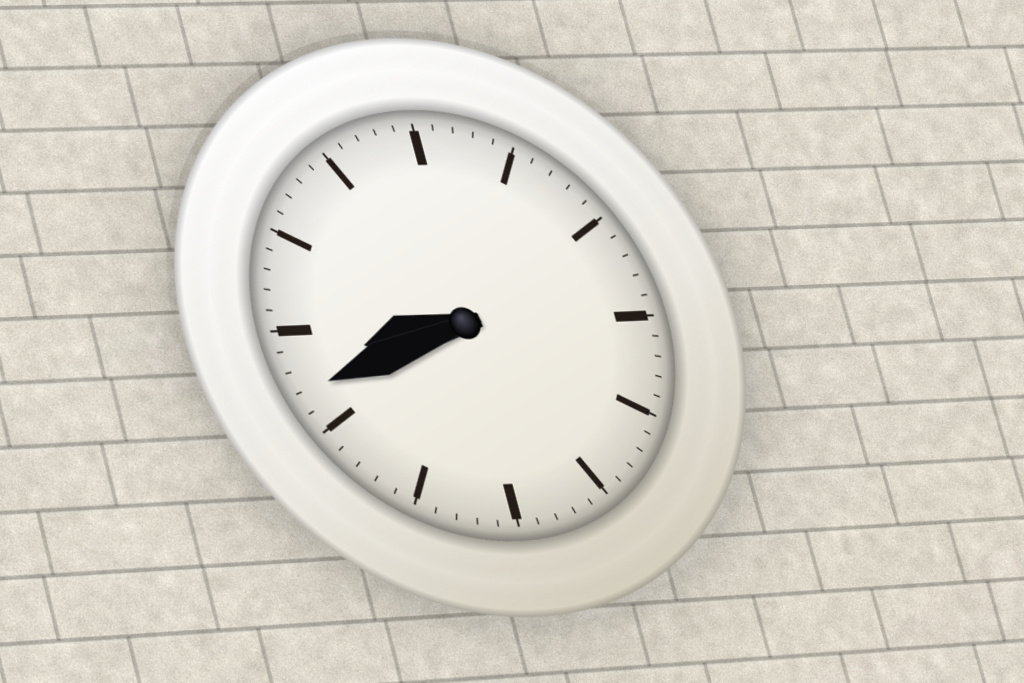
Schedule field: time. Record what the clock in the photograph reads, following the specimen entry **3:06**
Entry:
**8:42**
